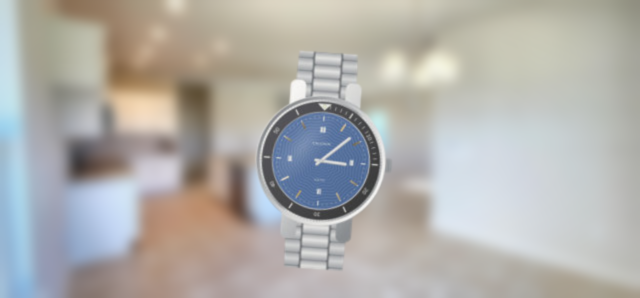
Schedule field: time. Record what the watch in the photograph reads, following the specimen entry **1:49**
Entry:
**3:08**
